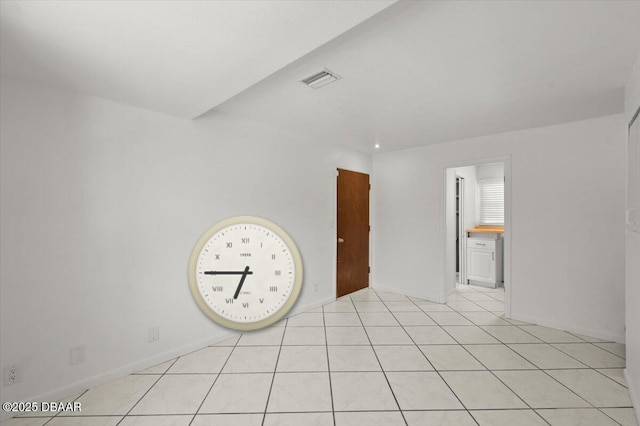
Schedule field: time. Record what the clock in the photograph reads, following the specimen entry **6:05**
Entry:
**6:45**
